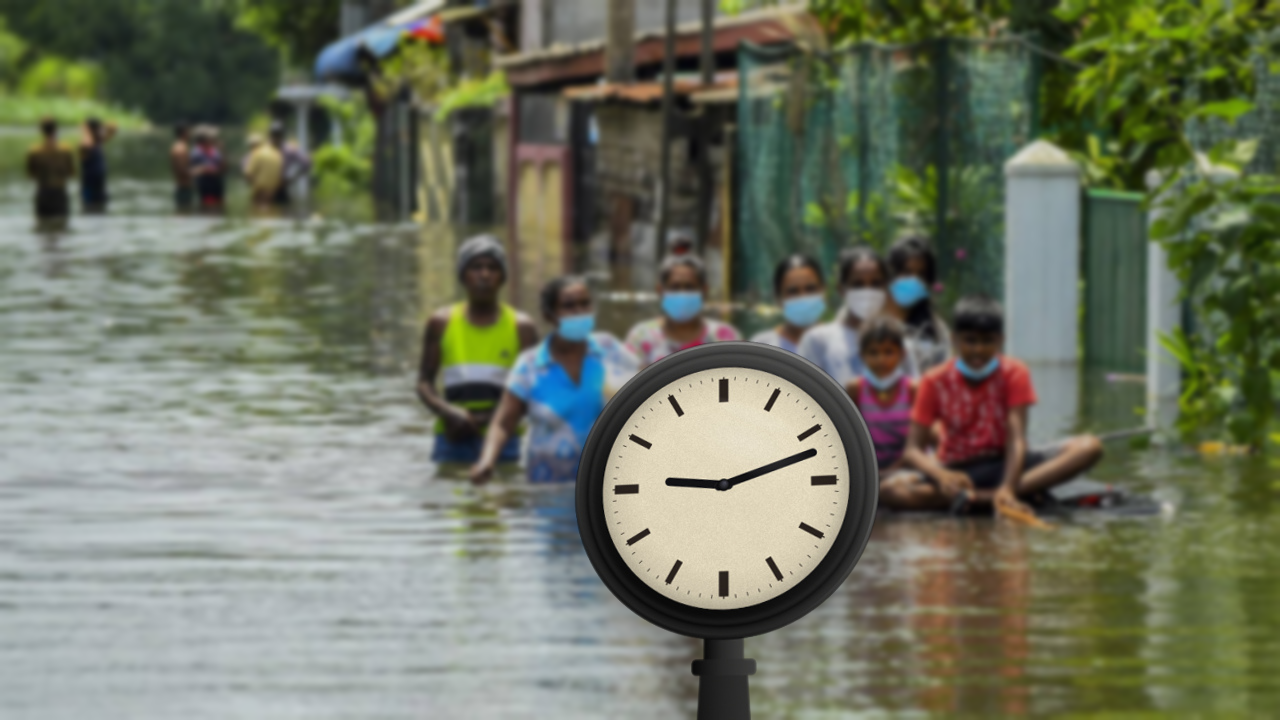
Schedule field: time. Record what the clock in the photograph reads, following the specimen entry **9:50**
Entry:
**9:12**
